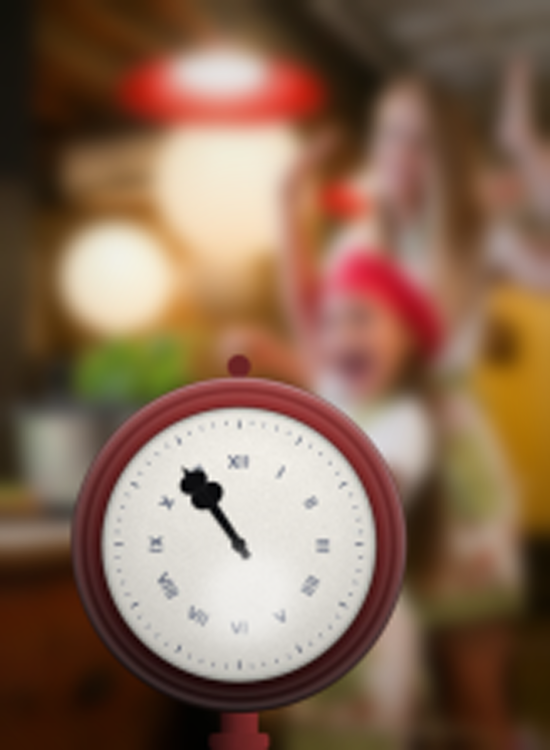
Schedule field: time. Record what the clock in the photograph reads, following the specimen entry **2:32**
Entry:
**10:54**
